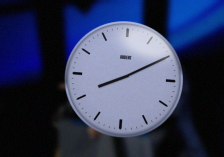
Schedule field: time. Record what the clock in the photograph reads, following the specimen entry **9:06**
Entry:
**8:10**
